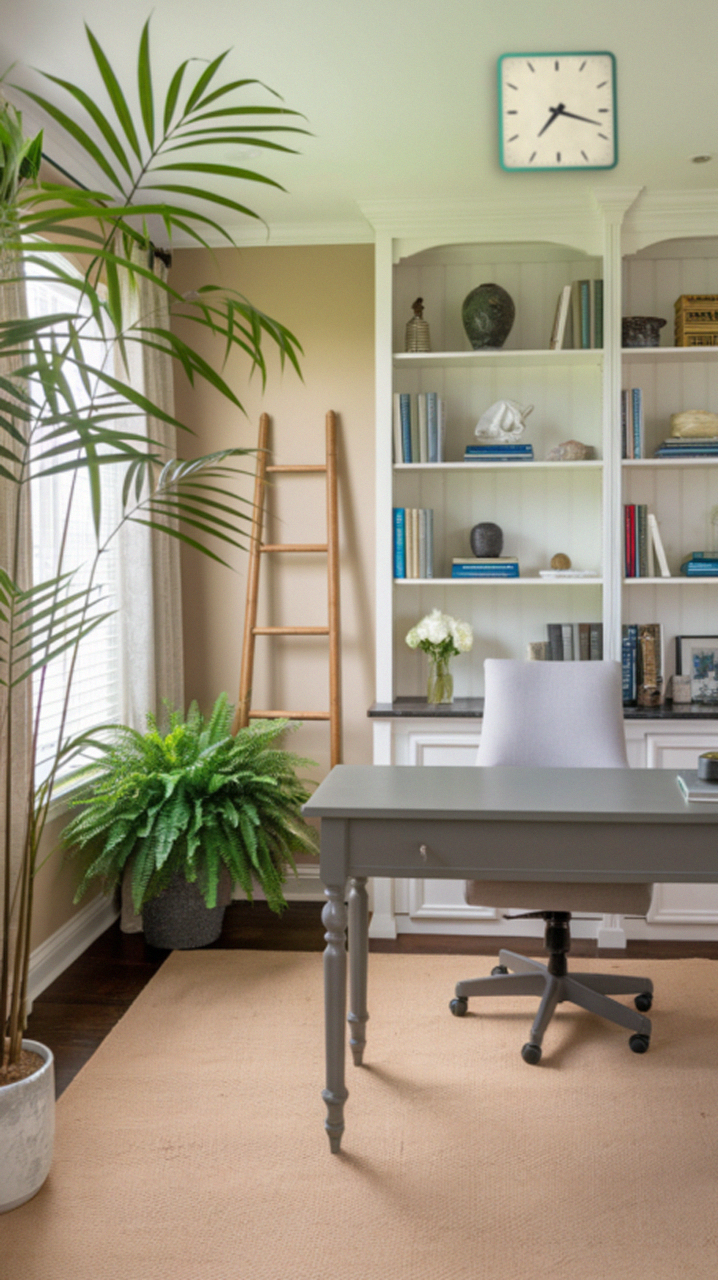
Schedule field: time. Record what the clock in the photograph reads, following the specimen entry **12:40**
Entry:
**7:18**
